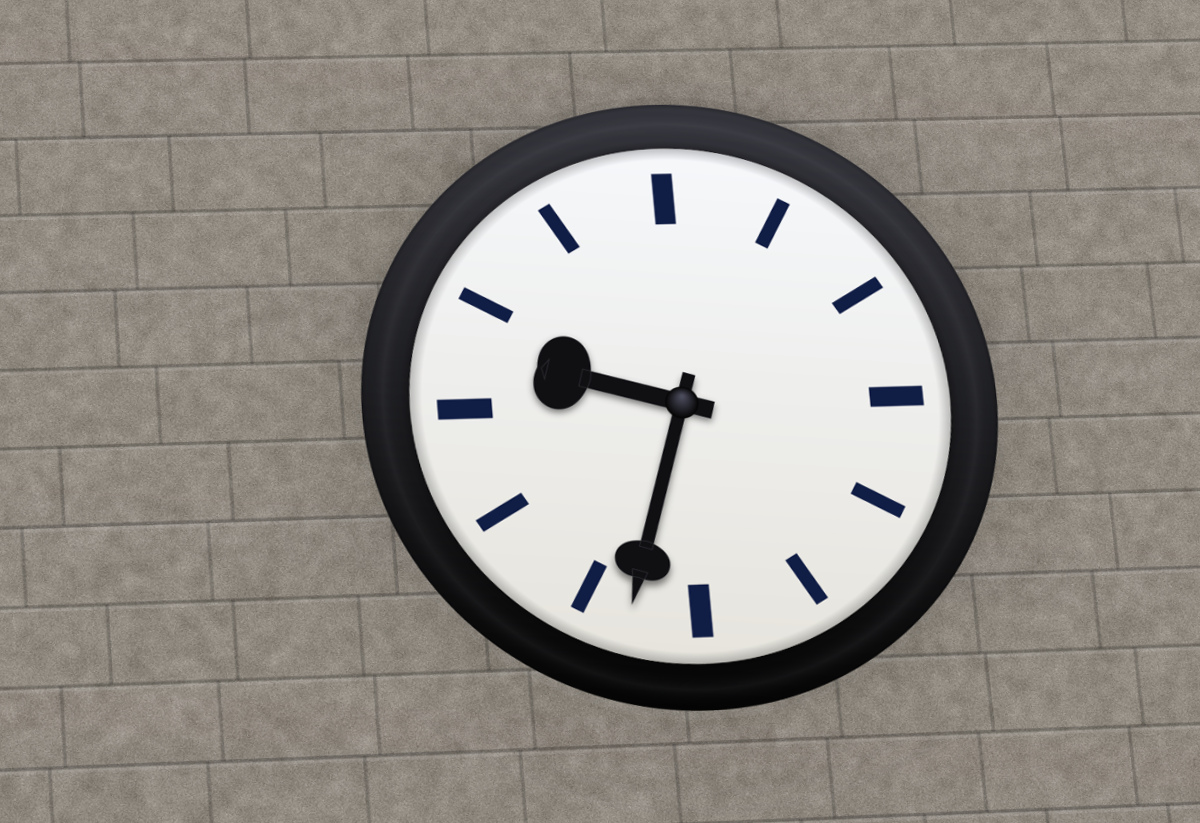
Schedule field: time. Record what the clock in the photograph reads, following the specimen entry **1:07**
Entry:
**9:33**
